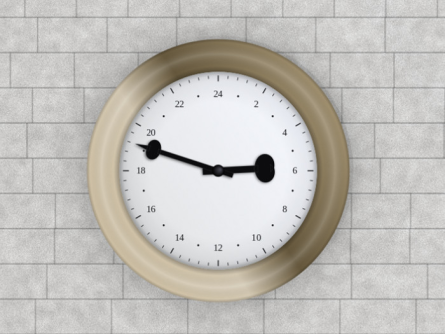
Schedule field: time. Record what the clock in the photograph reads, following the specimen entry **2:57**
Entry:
**5:48**
